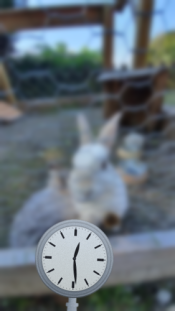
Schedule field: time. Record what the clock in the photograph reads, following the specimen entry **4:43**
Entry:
**12:29**
